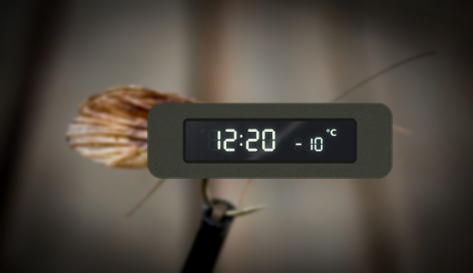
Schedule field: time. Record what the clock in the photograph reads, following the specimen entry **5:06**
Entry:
**12:20**
